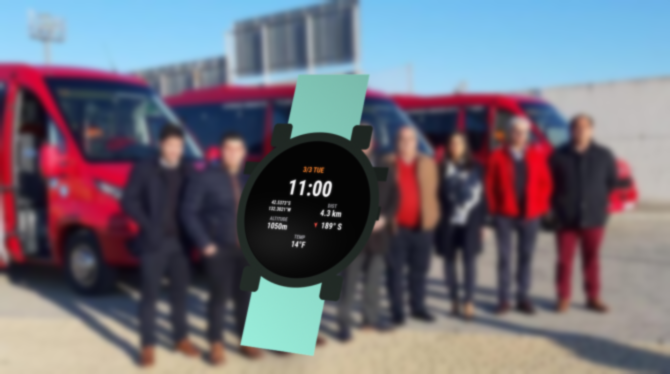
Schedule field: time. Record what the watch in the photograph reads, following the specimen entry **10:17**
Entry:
**11:00**
